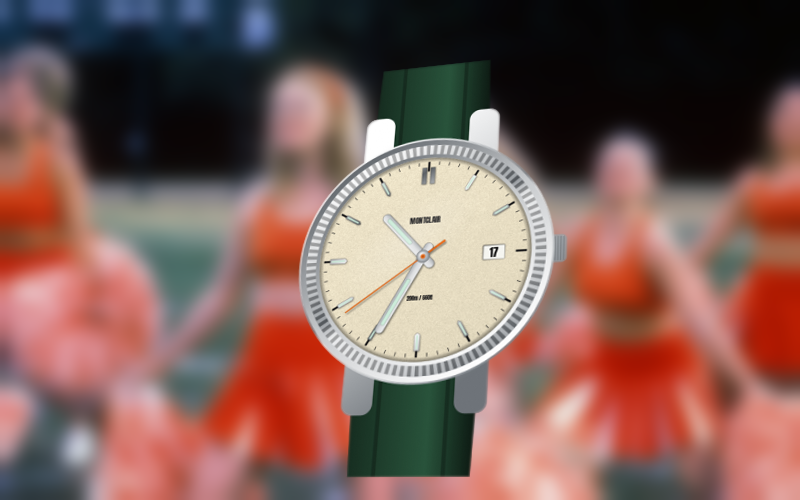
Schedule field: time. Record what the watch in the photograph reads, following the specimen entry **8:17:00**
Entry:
**10:34:39**
